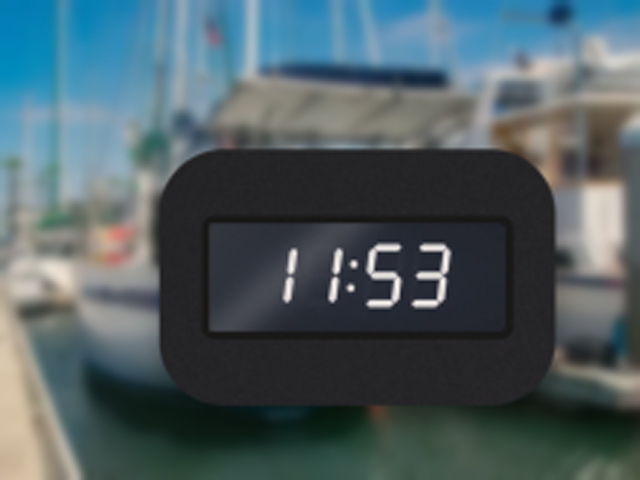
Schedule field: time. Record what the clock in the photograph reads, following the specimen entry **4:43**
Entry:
**11:53**
